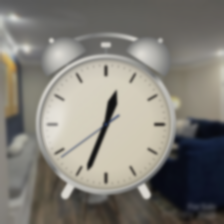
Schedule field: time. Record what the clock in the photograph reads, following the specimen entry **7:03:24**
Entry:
**12:33:39**
